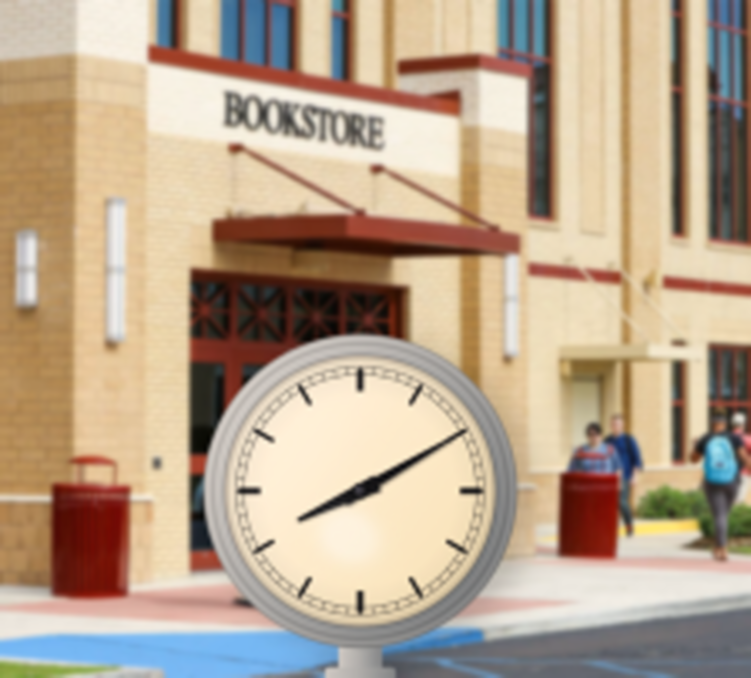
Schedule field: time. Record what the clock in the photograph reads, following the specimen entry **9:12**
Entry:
**8:10**
